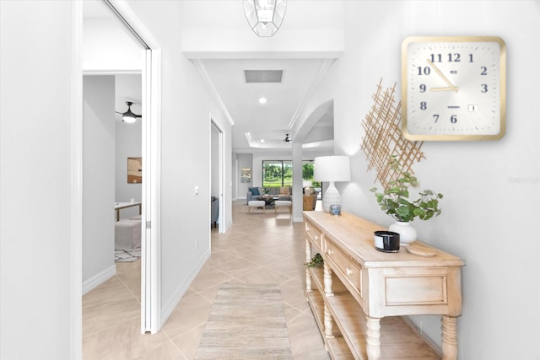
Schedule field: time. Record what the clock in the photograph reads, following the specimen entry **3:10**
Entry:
**8:53**
